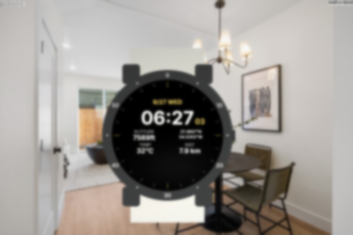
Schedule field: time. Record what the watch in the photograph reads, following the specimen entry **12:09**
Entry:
**6:27**
